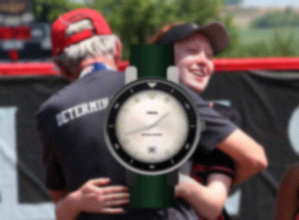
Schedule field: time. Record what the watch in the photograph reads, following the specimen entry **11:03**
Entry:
**1:42**
